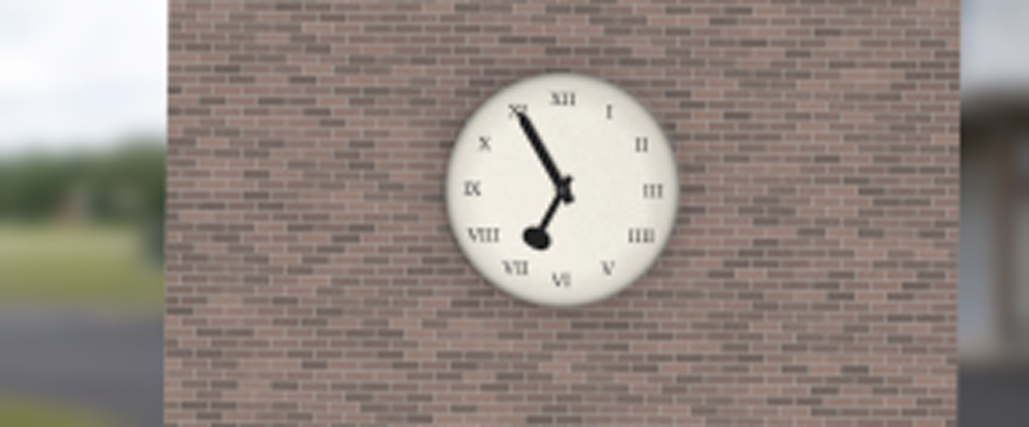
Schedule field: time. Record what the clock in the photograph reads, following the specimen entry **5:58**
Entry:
**6:55**
